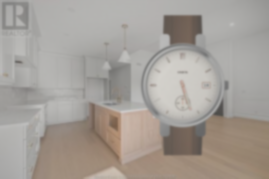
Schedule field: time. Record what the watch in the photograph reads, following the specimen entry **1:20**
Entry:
**5:27**
